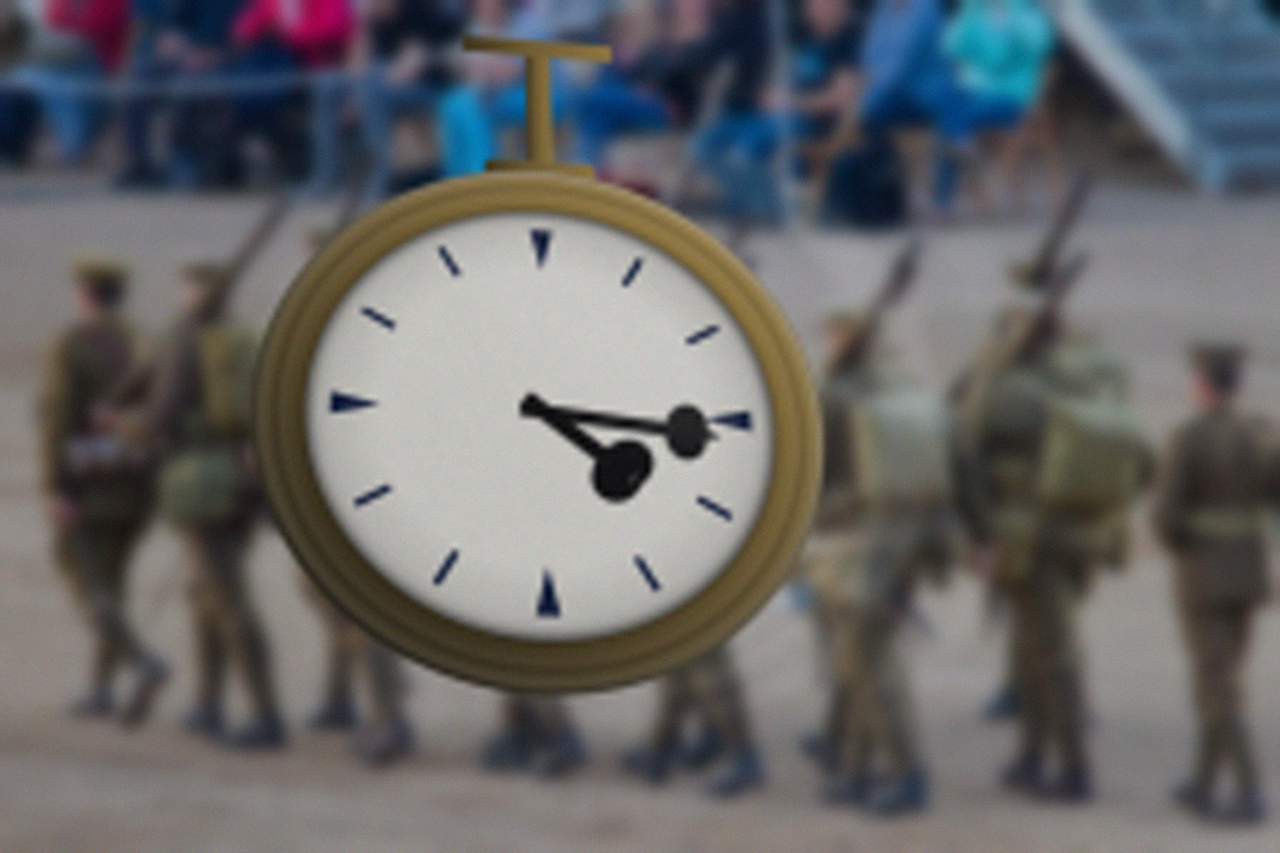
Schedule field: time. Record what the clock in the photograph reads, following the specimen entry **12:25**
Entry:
**4:16**
